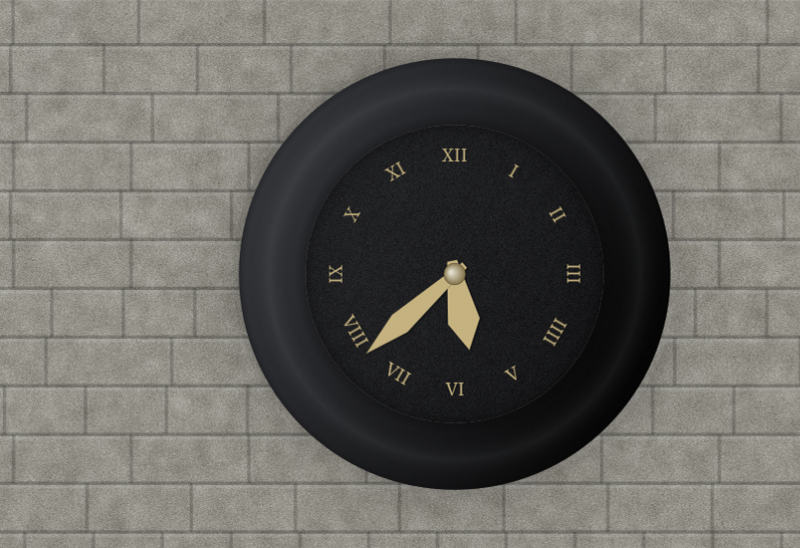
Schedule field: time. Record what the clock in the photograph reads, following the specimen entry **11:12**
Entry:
**5:38**
